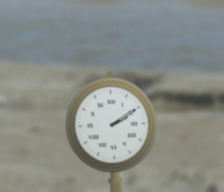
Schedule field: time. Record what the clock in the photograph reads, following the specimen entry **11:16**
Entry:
**2:10**
